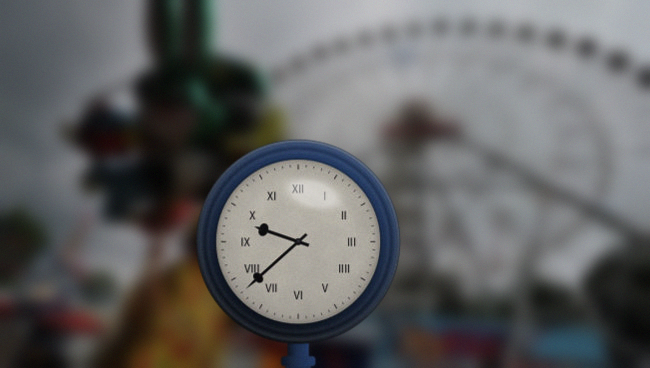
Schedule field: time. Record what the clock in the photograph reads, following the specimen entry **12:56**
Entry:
**9:38**
